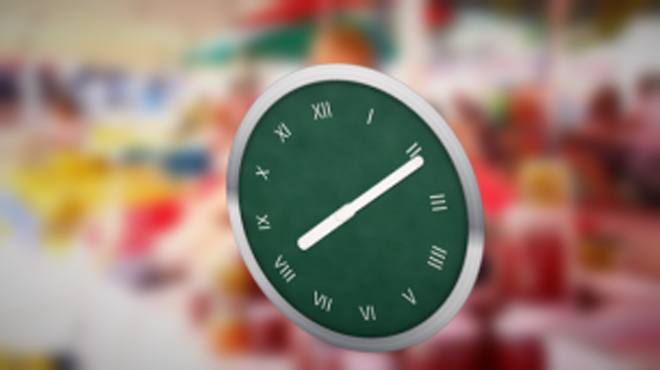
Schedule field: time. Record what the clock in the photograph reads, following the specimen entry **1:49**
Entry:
**8:11**
